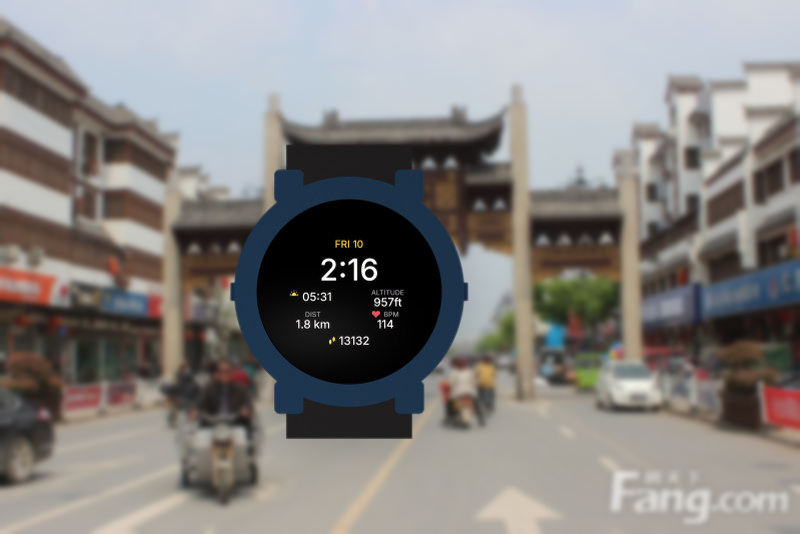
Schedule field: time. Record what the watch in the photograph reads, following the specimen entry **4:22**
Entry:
**2:16**
